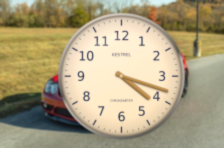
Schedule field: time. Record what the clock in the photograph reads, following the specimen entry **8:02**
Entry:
**4:18**
